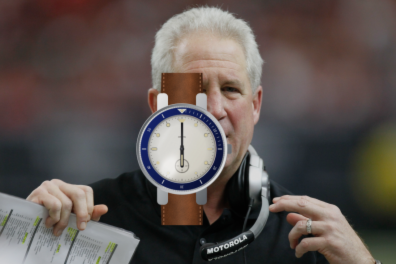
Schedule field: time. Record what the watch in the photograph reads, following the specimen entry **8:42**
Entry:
**6:00**
